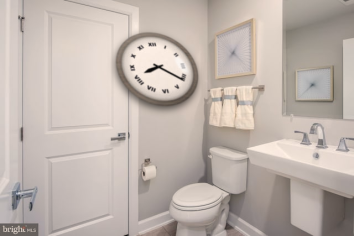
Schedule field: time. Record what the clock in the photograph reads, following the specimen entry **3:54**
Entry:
**8:21**
